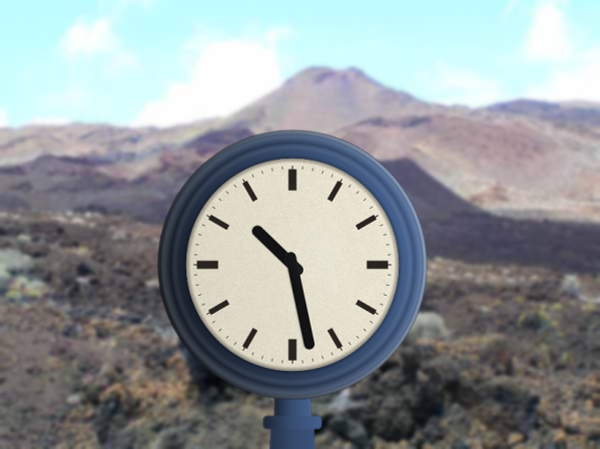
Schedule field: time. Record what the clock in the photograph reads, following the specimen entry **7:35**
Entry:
**10:28**
